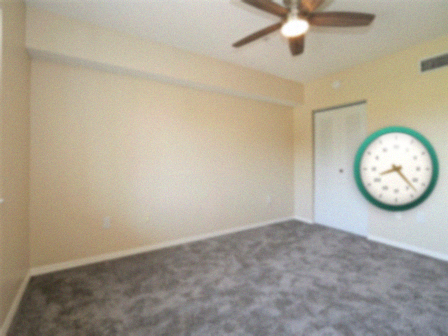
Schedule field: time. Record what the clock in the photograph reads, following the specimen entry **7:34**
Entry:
**8:23**
